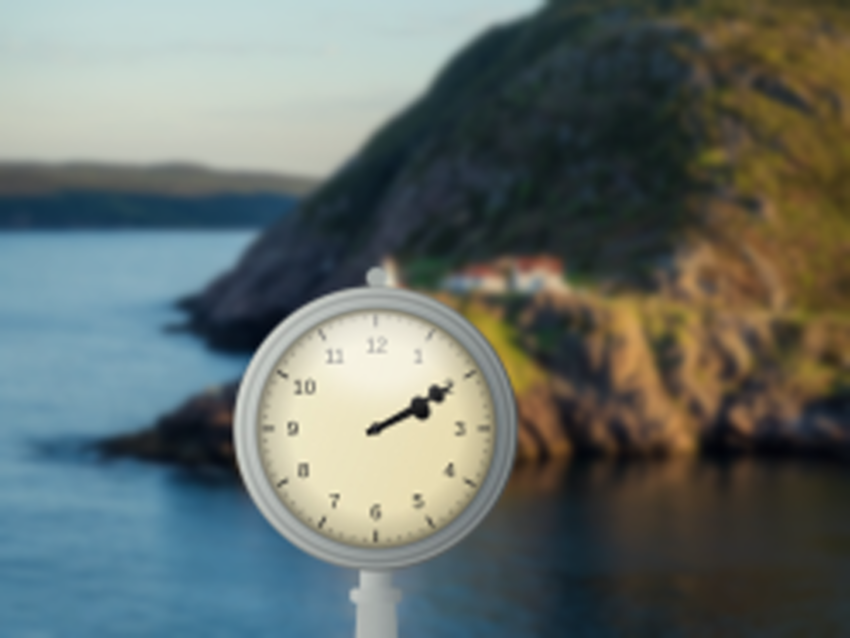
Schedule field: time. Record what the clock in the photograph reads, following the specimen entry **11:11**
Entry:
**2:10**
